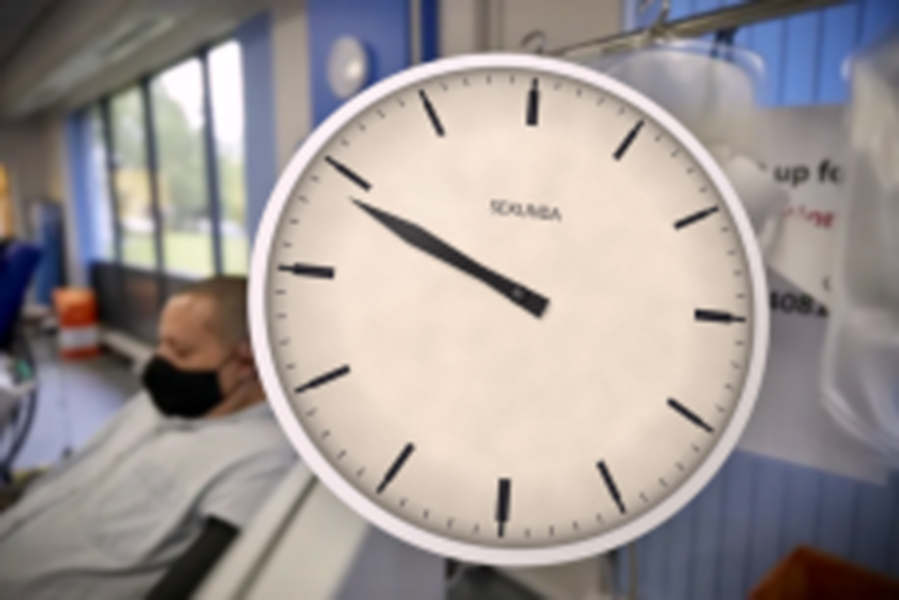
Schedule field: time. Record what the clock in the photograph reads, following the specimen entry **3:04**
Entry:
**9:49**
